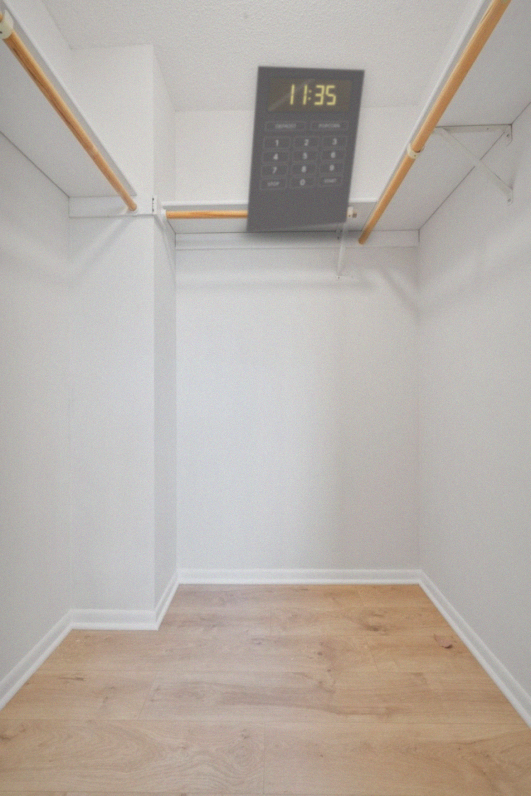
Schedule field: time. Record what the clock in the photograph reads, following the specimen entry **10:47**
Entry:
**11:35**
